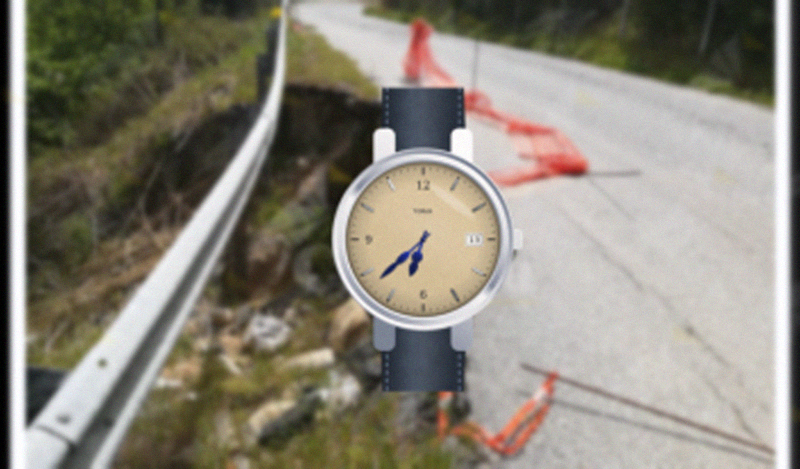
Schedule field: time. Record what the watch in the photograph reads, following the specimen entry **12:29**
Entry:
**6:38**
